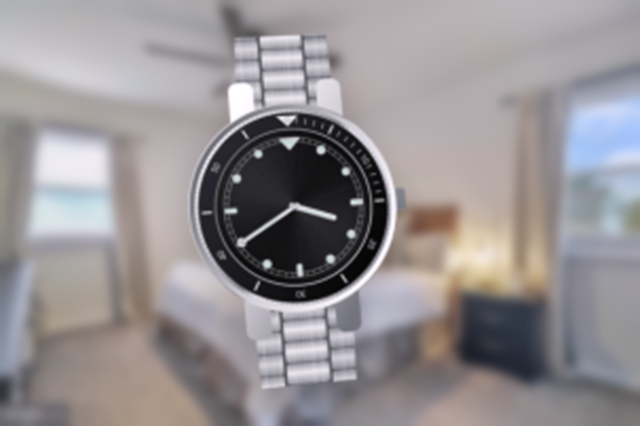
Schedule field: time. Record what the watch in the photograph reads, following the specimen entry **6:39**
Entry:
**3:40**
